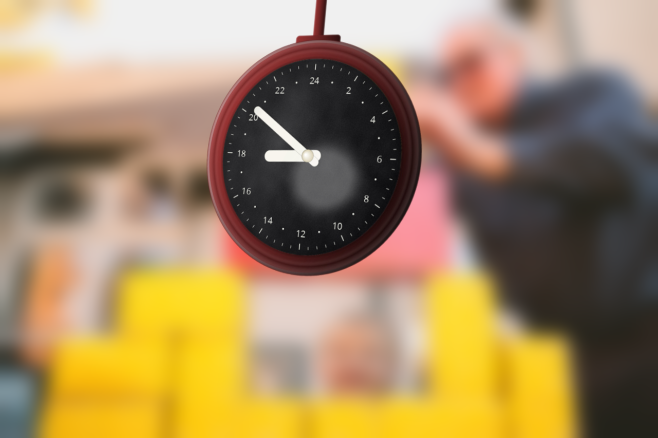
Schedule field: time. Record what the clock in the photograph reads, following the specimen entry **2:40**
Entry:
**17:51**
